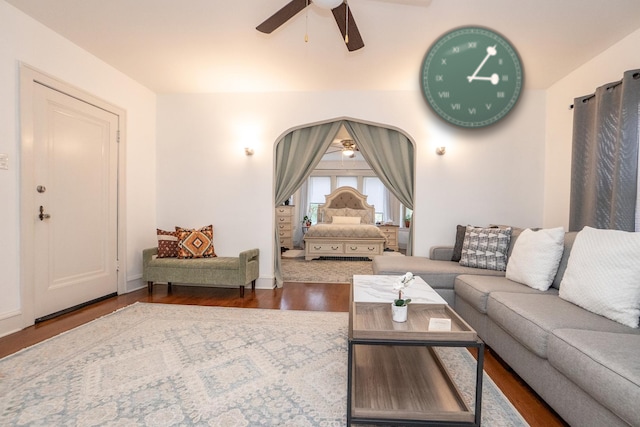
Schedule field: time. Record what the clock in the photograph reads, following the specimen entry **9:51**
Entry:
**3:06**
